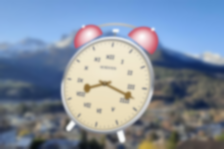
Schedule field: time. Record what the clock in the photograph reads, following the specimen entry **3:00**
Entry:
**8:18**
